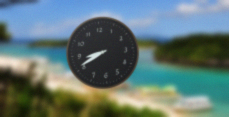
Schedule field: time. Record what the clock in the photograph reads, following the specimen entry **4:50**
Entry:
**8:41**
